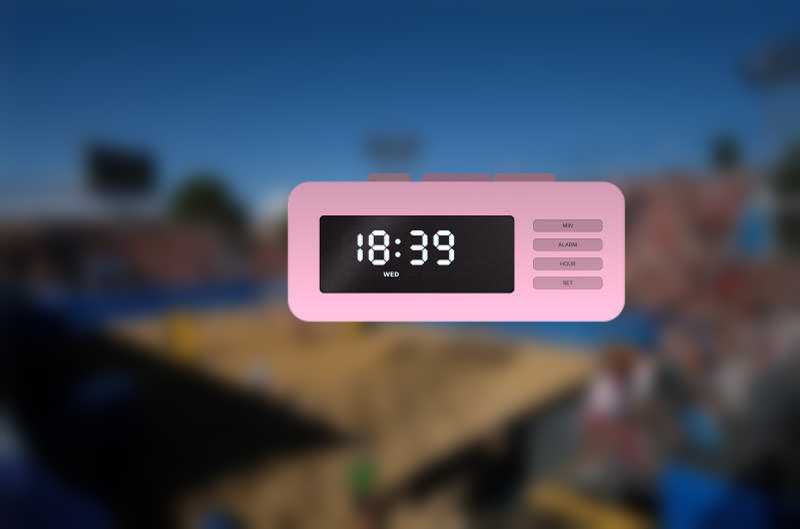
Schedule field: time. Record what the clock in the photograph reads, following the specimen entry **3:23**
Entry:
**18:39**
